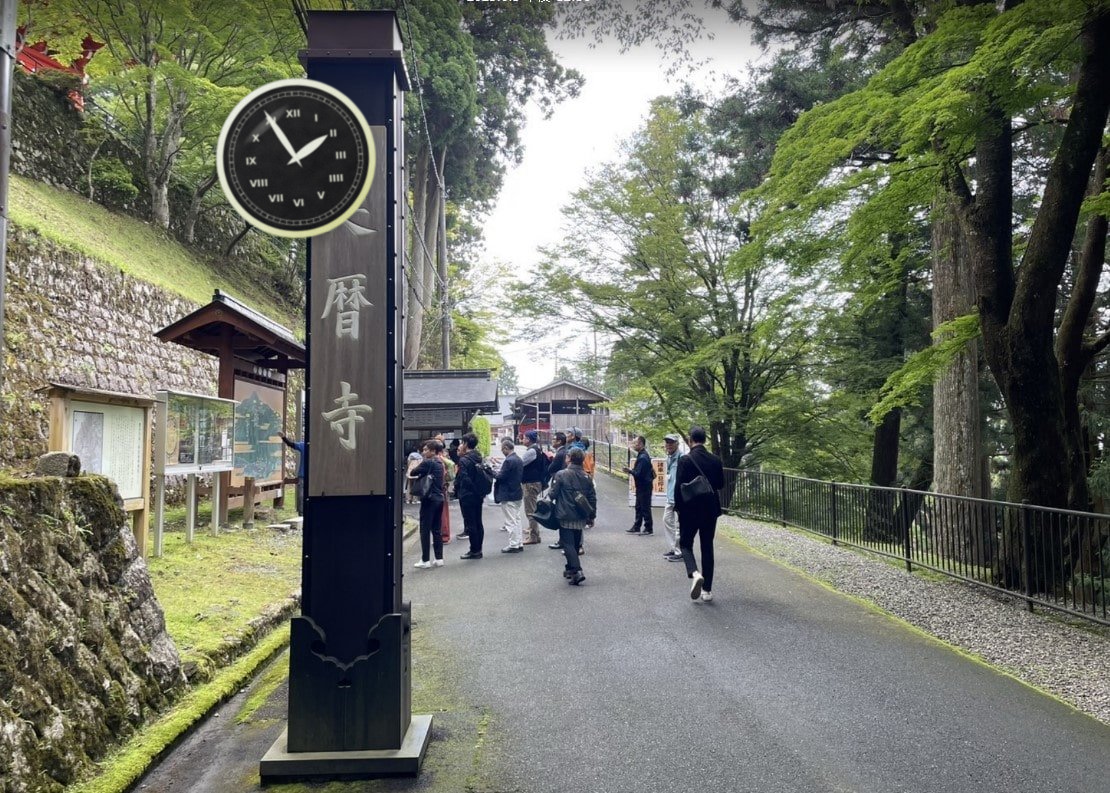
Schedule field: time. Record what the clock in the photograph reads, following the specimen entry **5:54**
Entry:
**1:55**
